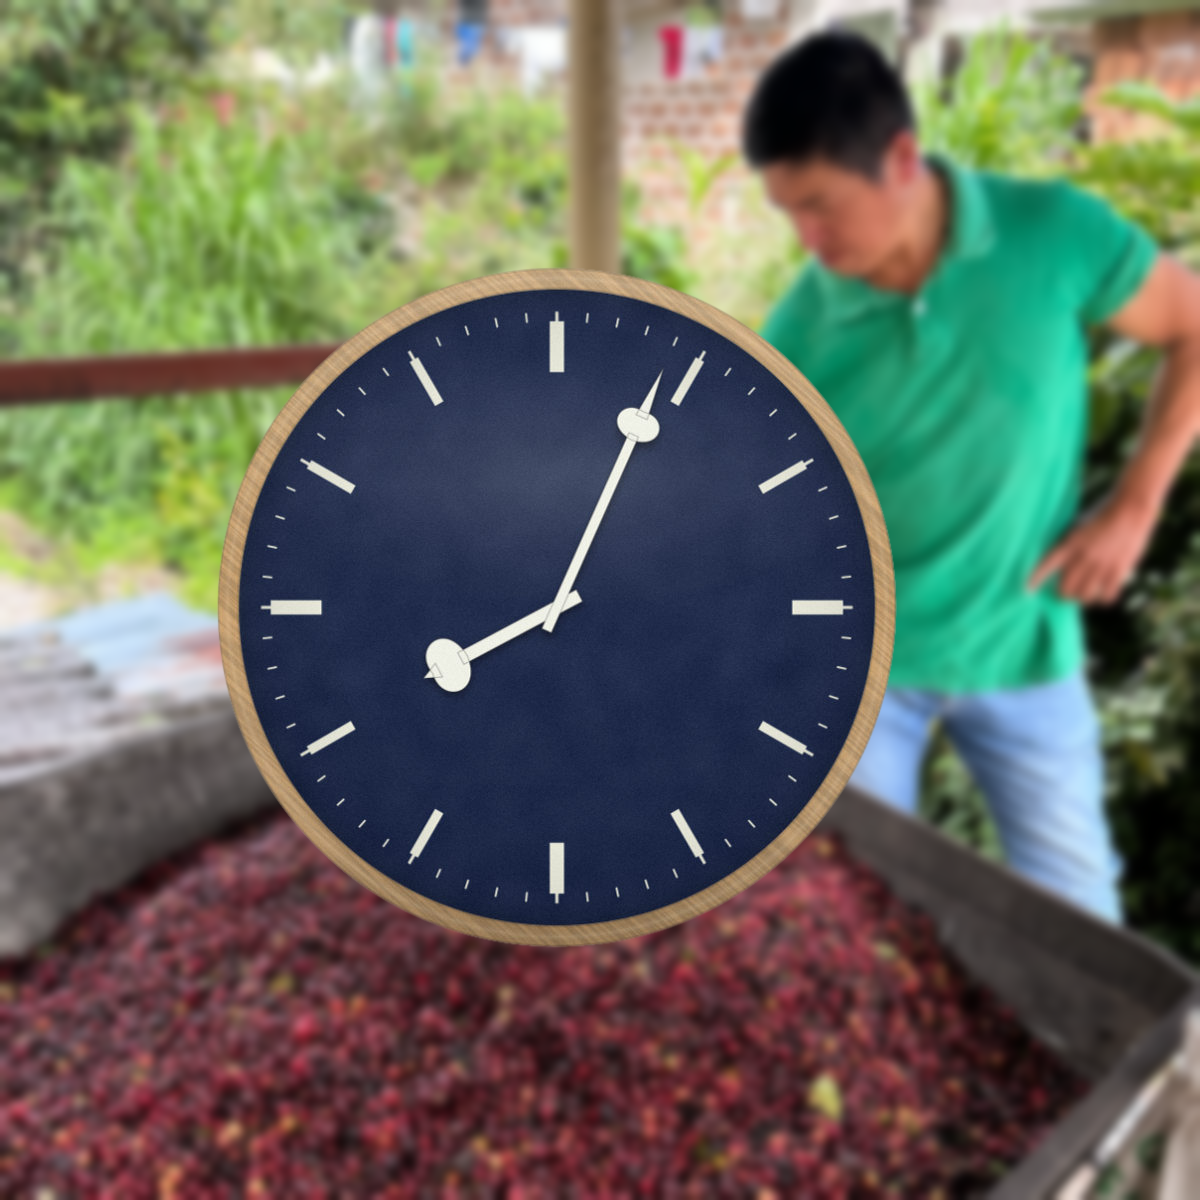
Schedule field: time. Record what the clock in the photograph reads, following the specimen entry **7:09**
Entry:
**8:04**
